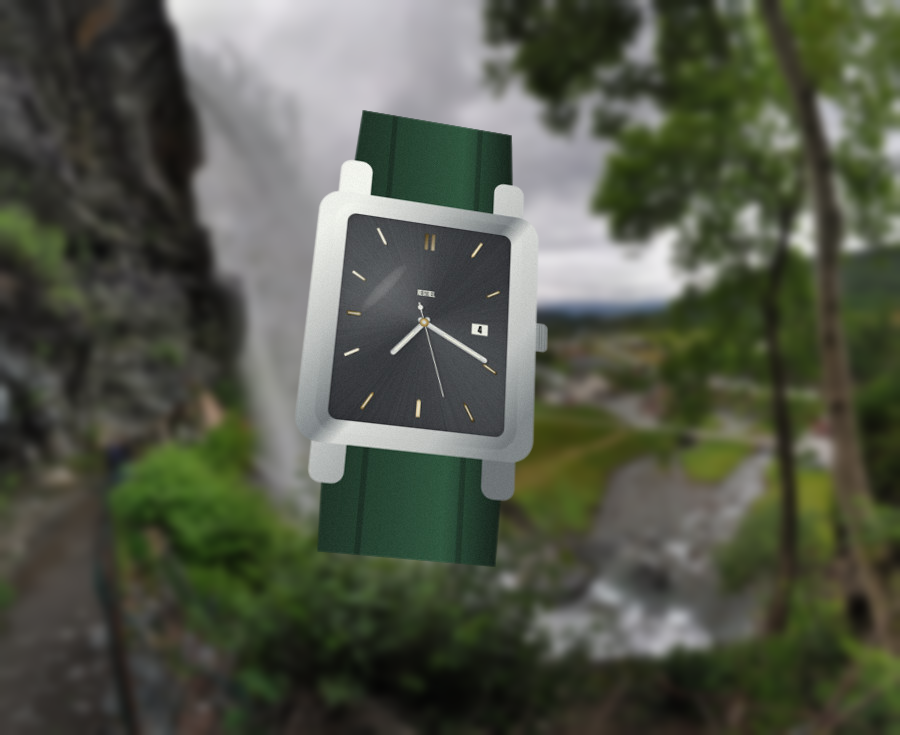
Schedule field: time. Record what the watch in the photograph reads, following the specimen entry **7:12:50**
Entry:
**7:19:27**
